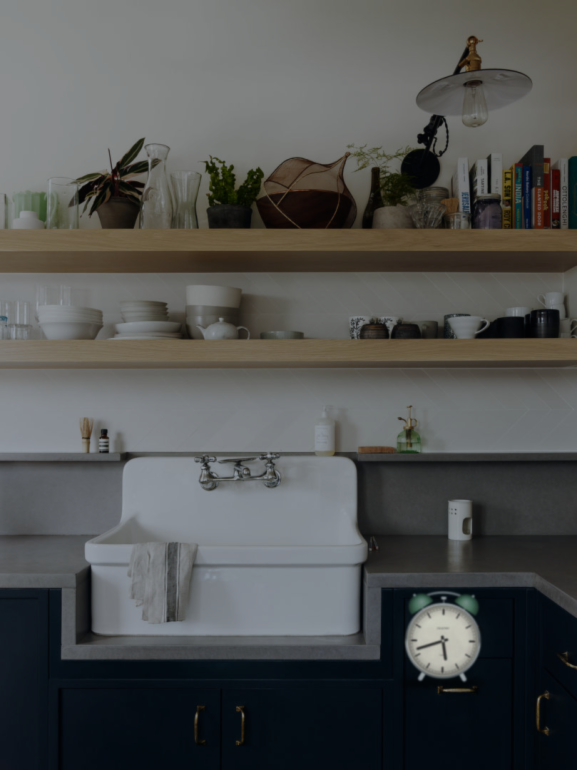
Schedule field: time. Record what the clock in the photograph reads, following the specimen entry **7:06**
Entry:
**5:42**
